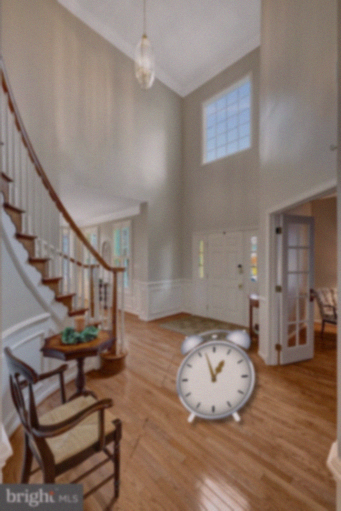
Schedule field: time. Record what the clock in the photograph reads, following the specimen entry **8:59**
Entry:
**12:57**
